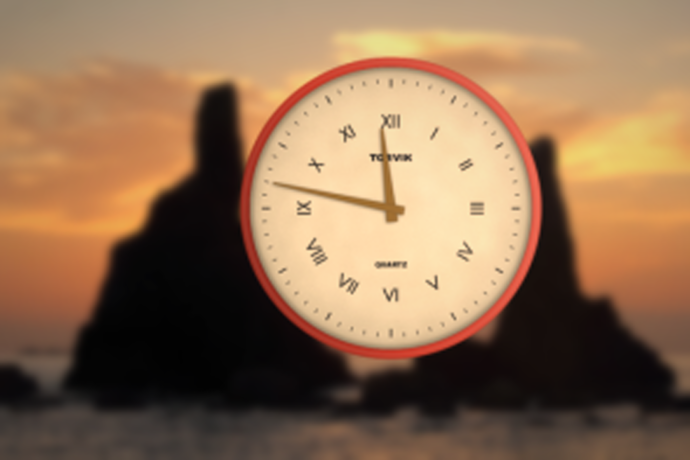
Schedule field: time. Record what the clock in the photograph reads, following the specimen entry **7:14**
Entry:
**11:47**
